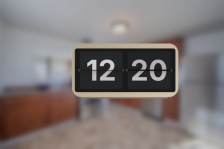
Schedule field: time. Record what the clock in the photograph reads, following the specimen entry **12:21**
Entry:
**12:20**
